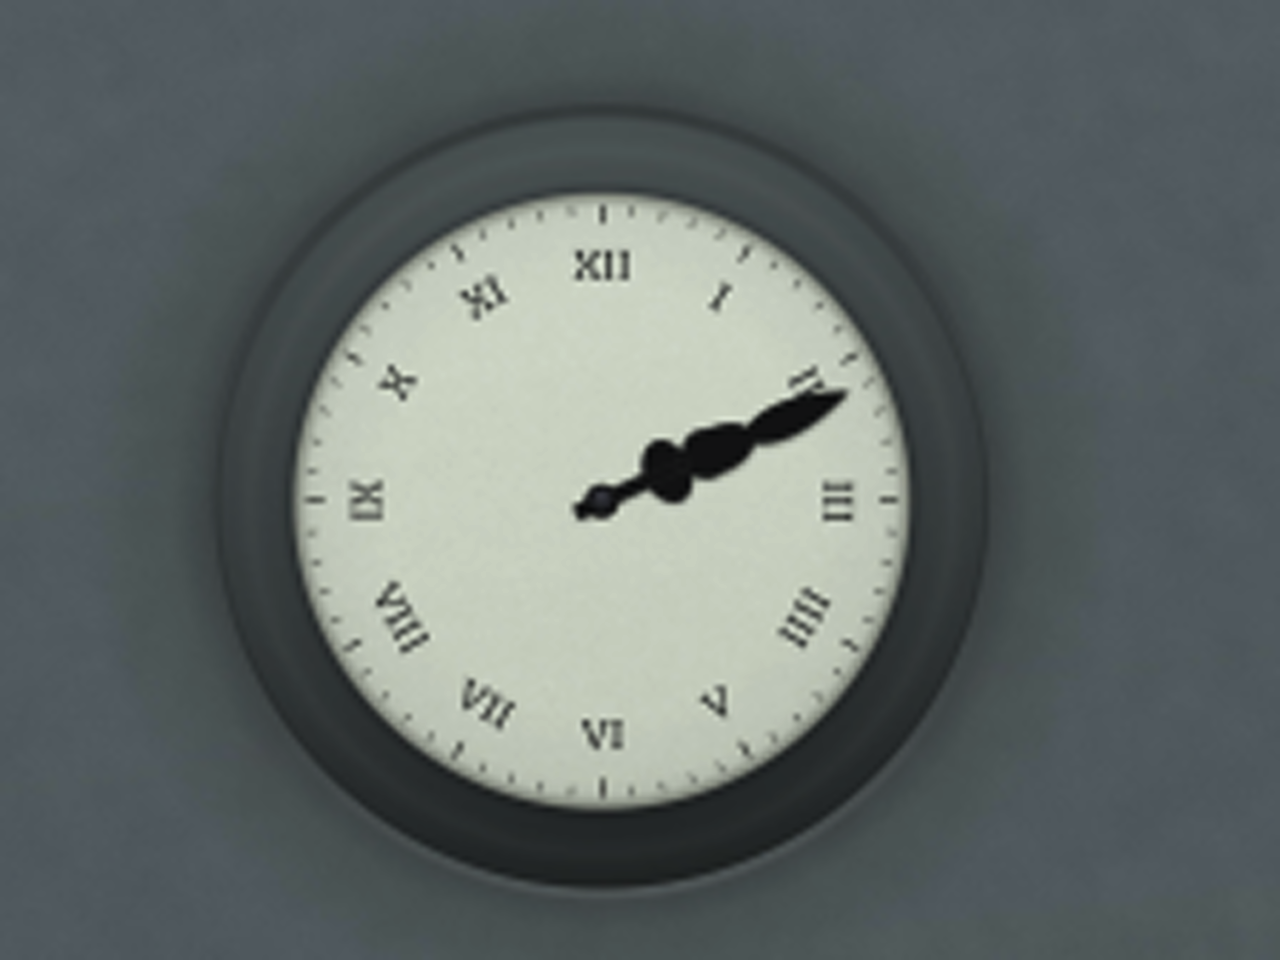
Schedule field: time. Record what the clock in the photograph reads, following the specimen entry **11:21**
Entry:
**2:11**
